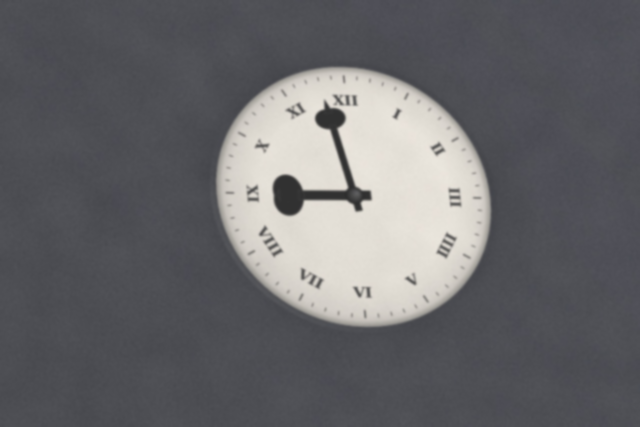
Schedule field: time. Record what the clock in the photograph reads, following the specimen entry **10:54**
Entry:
**8:58**
